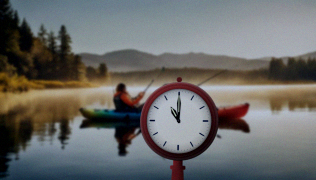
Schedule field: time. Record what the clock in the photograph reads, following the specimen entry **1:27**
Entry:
**11:00**
